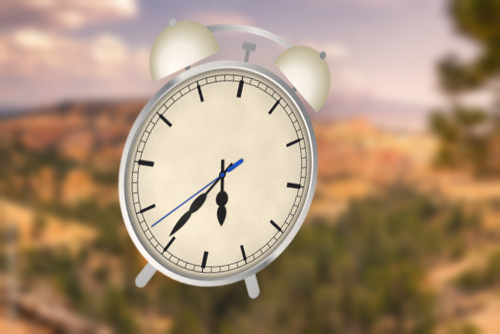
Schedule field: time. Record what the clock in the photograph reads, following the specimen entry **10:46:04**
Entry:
**5:35:38**
